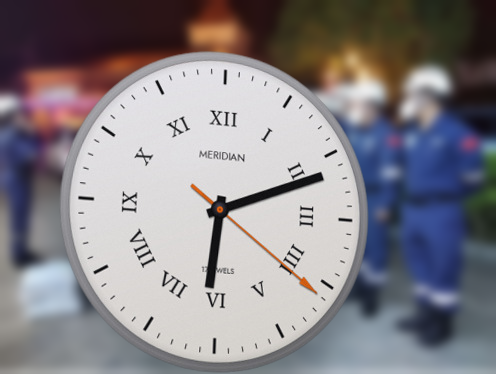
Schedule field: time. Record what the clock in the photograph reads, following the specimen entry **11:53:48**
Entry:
**6:11:21**
